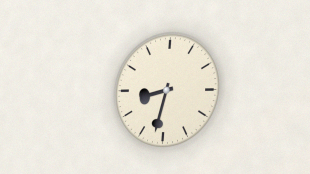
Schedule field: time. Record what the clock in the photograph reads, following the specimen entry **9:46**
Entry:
**8:32**
